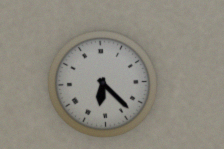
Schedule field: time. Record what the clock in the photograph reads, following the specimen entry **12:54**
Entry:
**6:23**
